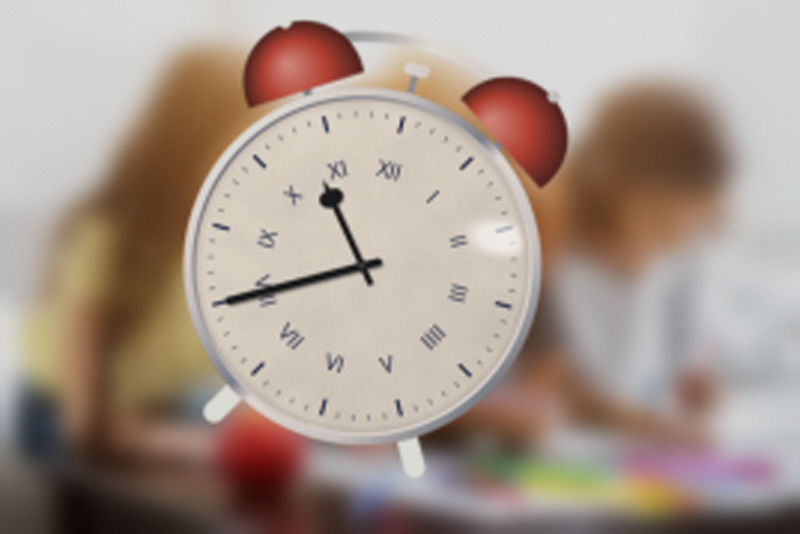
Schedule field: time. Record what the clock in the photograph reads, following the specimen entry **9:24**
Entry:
**10:40**
